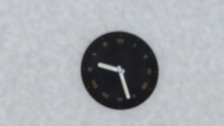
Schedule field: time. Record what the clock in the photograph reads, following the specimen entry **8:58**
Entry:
**9:27**
